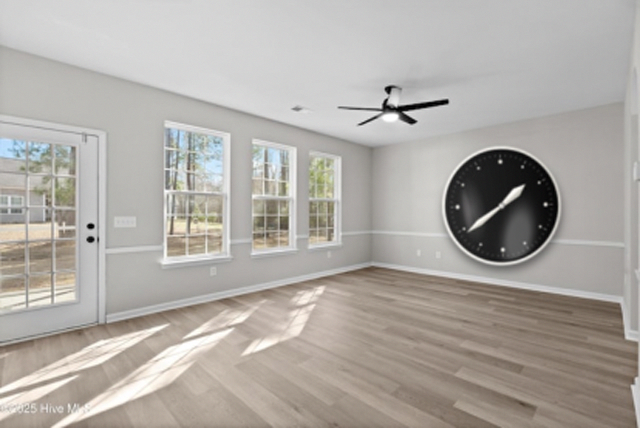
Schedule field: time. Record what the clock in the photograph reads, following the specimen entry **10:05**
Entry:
**1:39**
